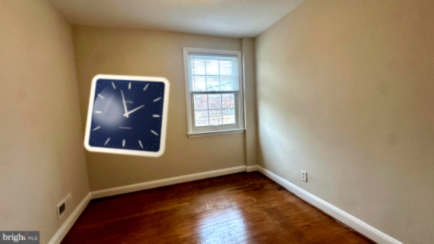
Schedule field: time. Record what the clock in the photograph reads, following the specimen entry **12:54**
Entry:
**1:57**
